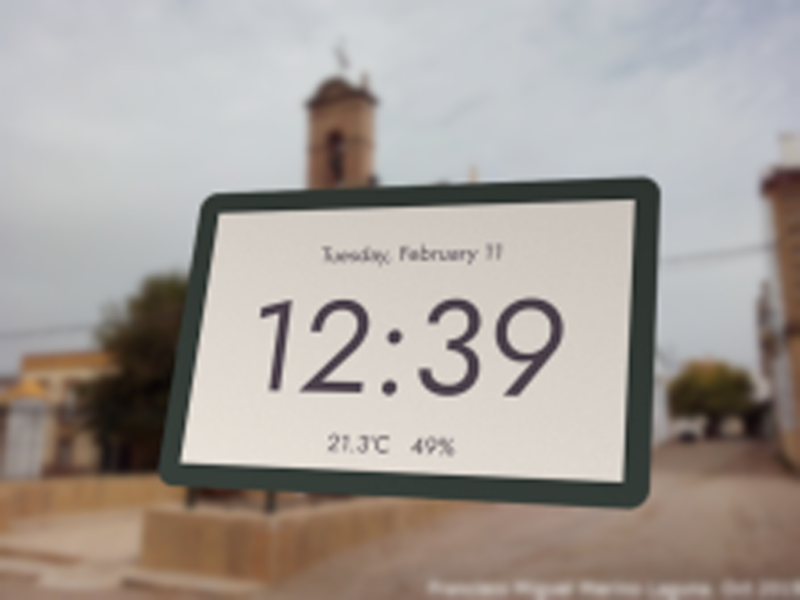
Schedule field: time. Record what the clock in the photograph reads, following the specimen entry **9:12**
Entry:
**12:39**
